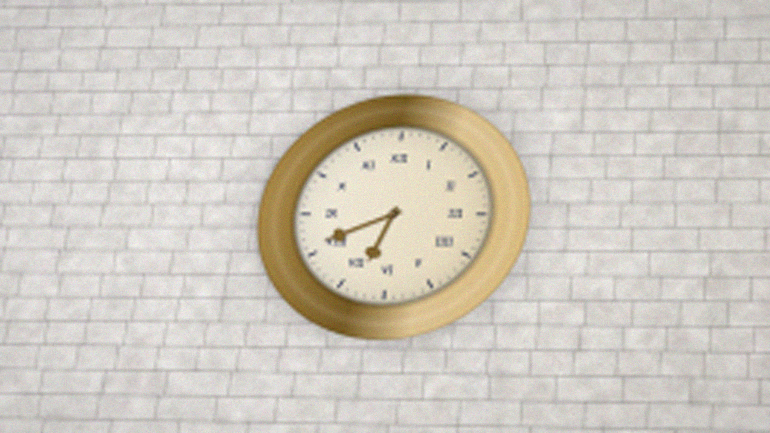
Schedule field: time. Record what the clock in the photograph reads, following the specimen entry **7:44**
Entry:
**6:41**
